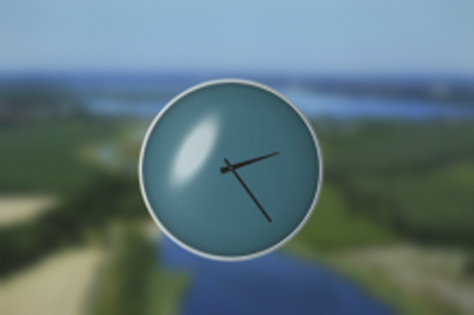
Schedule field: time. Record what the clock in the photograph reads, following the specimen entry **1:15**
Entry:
**2:24**
